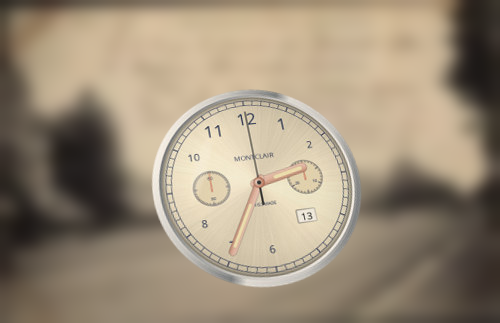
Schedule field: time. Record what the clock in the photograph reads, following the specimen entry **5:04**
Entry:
**2:35**
